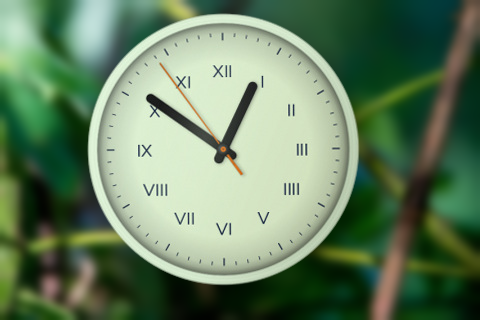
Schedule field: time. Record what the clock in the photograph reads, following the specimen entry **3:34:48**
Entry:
**12:50:54**
